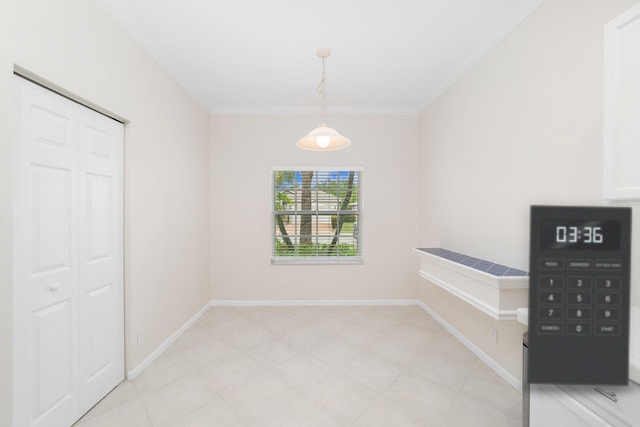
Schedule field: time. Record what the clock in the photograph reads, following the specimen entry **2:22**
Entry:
**3:36**
